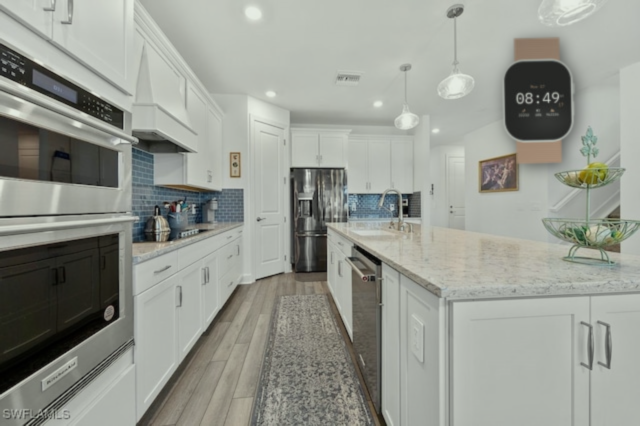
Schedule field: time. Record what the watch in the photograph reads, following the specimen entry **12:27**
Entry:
**8:49**
